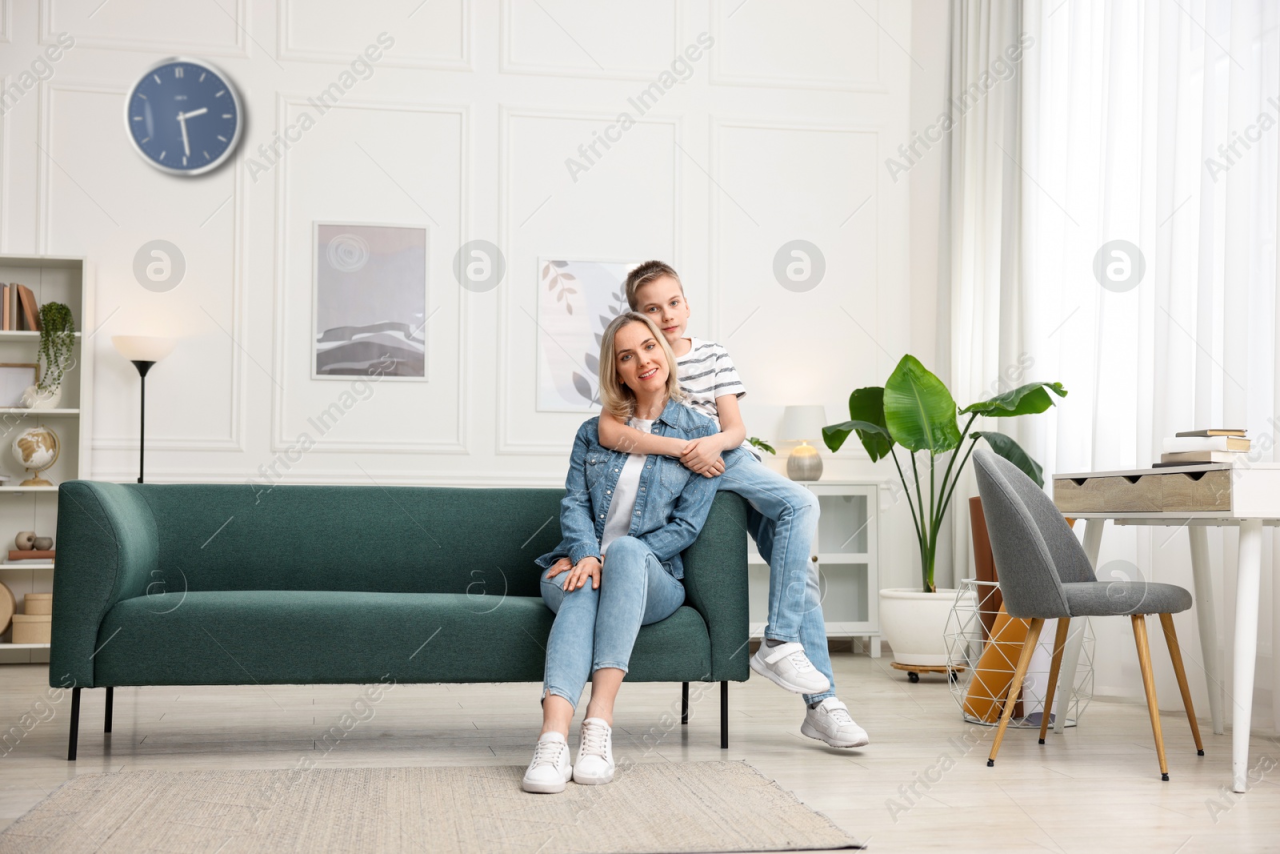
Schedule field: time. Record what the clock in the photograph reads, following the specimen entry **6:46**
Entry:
**2:29**
